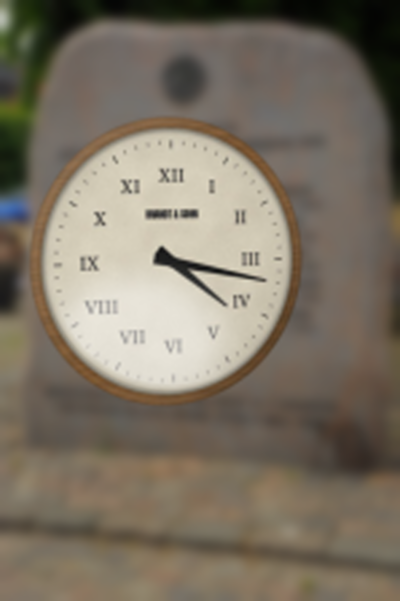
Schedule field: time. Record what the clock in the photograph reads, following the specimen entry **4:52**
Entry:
**4:17**
